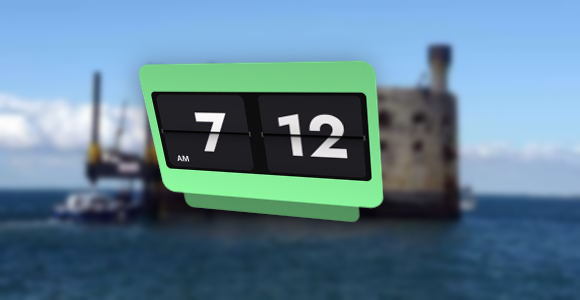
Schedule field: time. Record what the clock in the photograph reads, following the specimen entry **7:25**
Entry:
**7:12**
